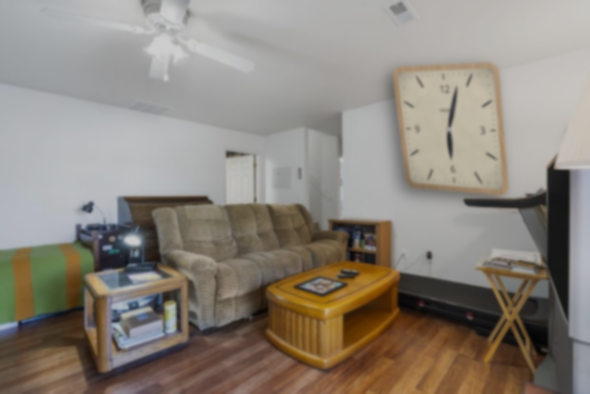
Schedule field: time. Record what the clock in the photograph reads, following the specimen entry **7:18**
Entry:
**6:03**
